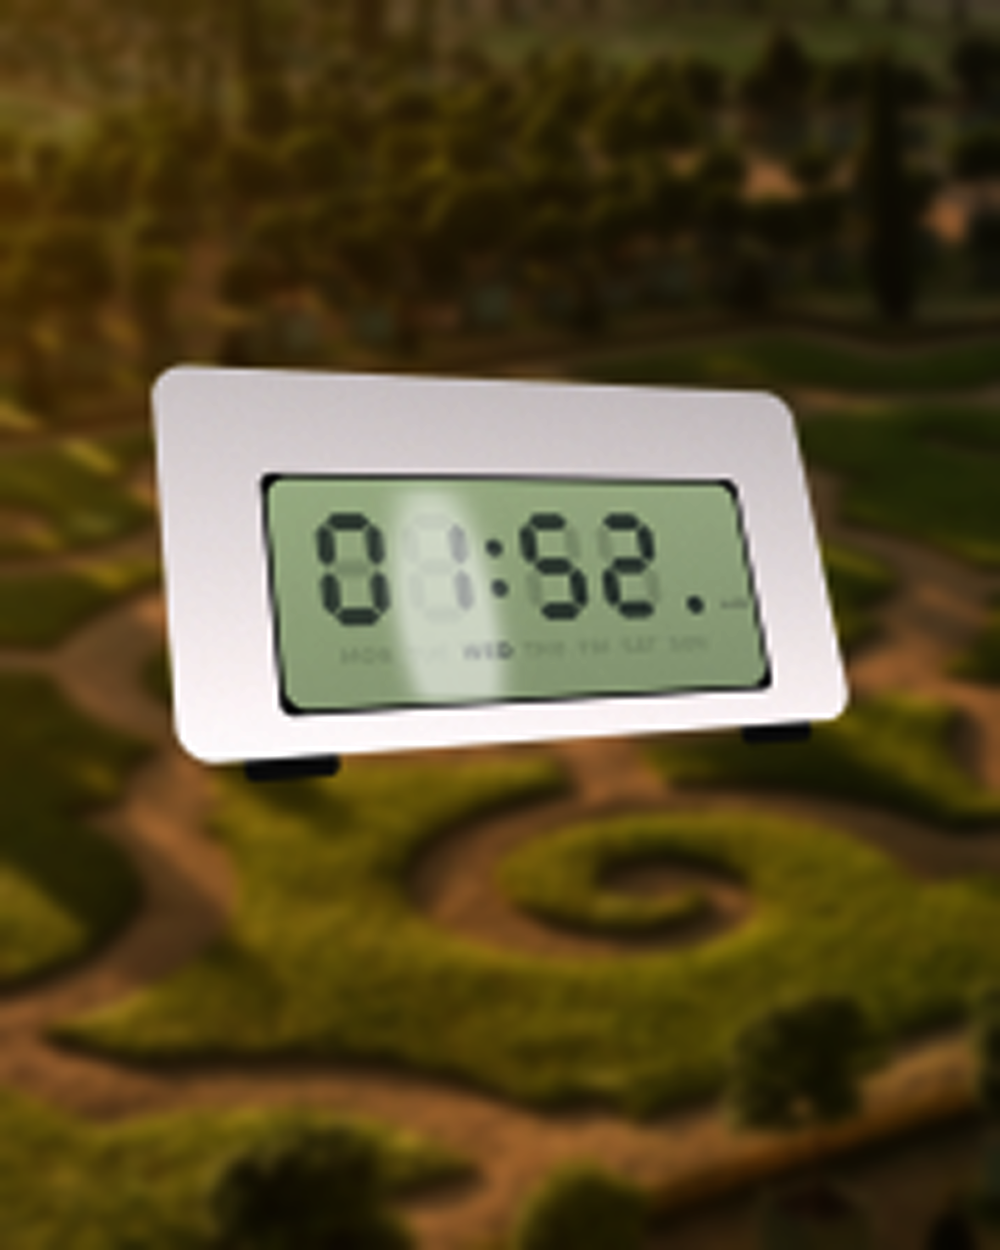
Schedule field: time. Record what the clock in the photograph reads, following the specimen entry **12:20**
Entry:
**1:52**
